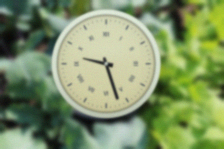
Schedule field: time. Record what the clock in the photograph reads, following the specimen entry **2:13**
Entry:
**9:27**
